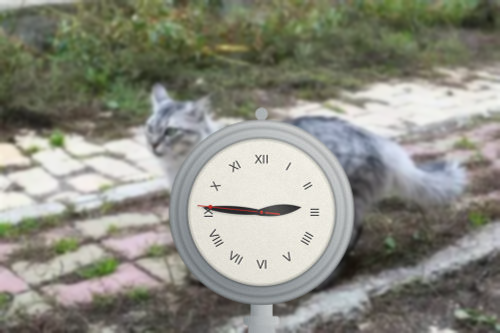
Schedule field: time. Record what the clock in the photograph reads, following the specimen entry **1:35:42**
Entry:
**2:45:46**
